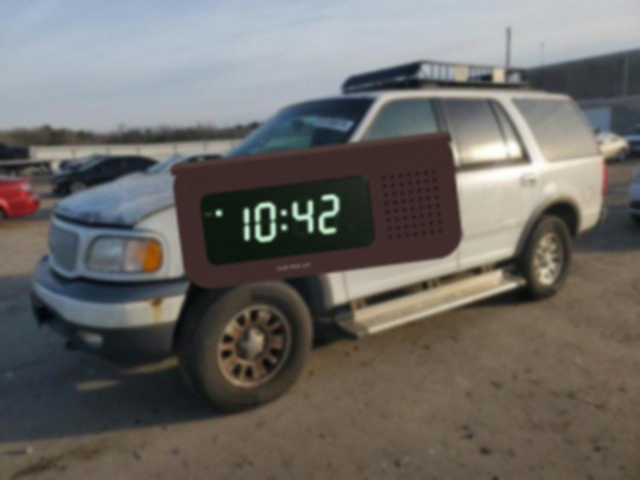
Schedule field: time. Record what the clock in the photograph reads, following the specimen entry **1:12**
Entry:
**10:42**
